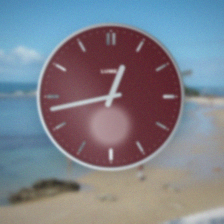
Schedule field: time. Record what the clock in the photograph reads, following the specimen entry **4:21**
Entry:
**12:43**
